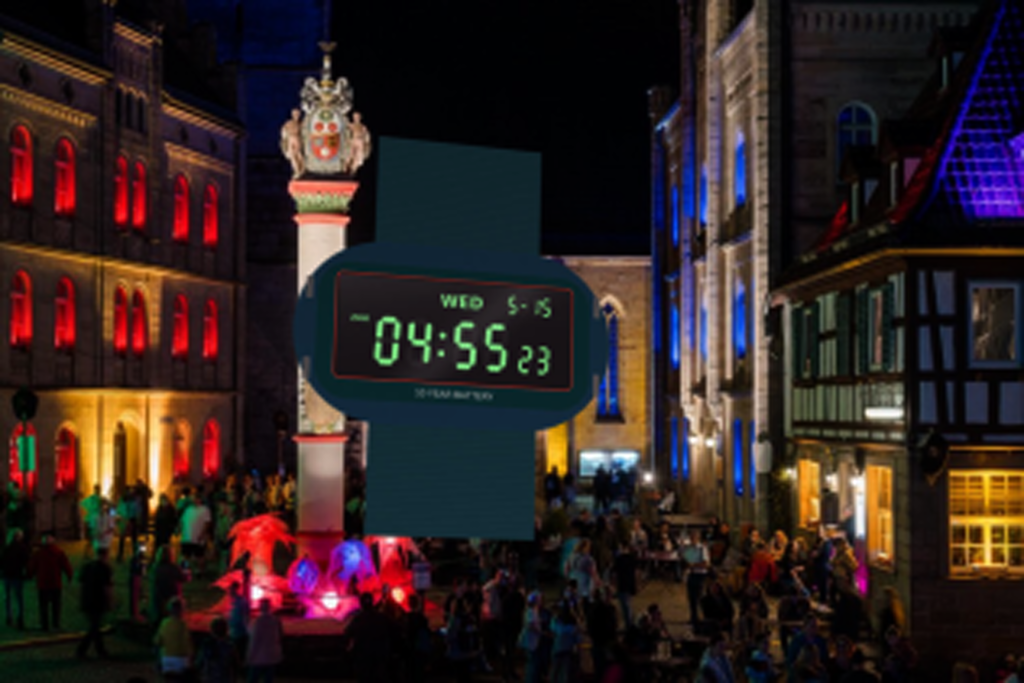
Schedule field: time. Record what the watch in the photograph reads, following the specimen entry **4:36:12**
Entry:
**4:55:23**
